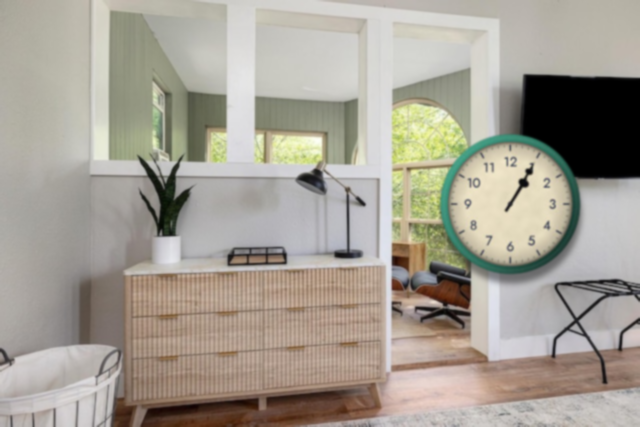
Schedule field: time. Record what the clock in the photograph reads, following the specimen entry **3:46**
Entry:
**1:05**
